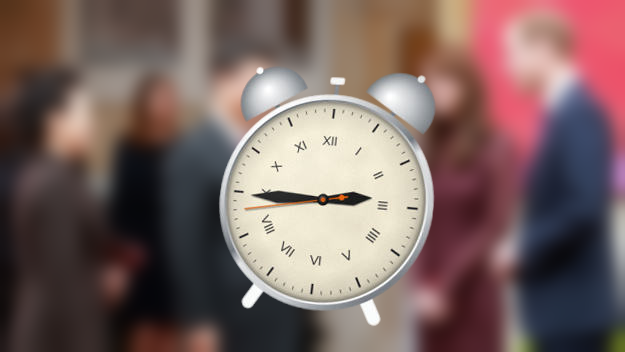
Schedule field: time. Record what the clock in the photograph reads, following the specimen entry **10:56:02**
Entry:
**2:44:43**
